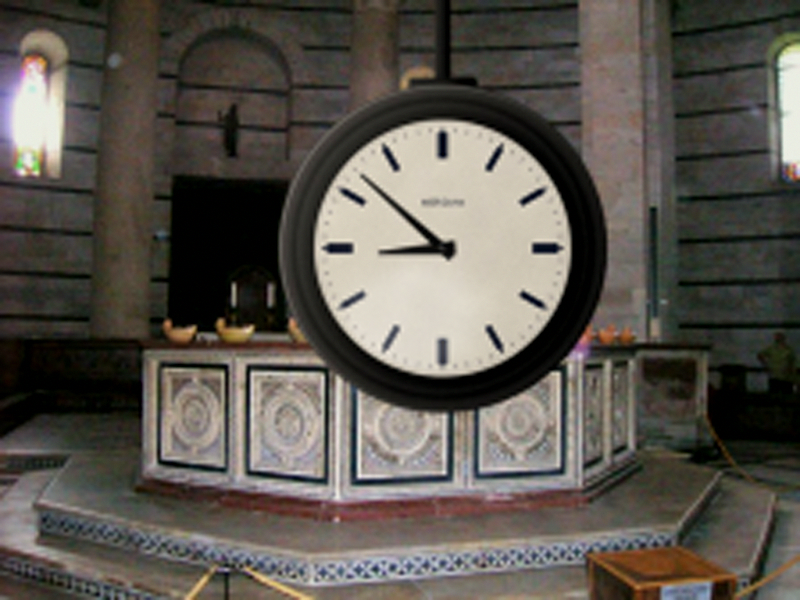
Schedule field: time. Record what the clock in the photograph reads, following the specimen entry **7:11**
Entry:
**8:52**
